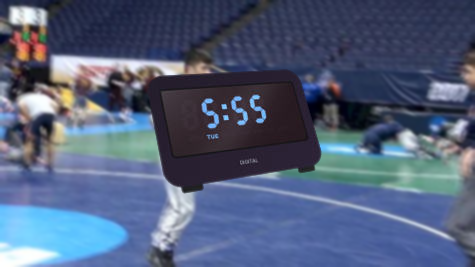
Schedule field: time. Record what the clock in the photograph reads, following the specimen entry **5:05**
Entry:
**5:55**
